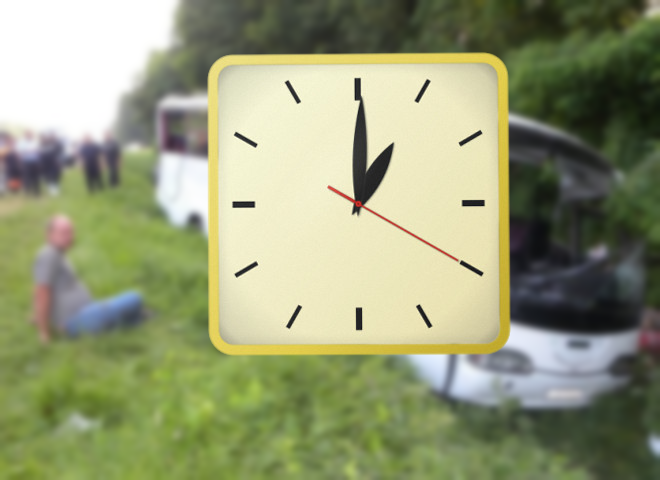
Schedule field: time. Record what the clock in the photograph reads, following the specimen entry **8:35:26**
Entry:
**1:00:20**
